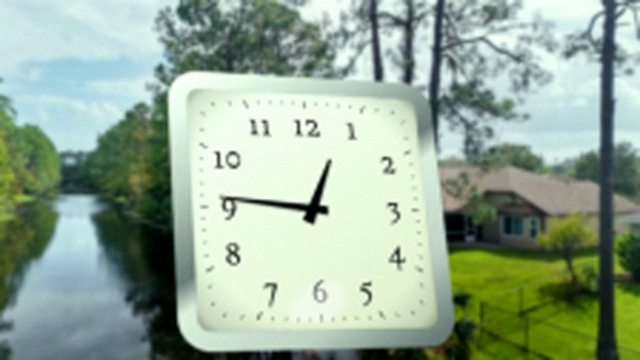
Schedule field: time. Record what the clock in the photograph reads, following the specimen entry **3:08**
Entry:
**12:46**
